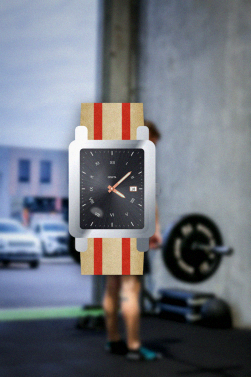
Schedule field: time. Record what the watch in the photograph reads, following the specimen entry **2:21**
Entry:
**4:08**
